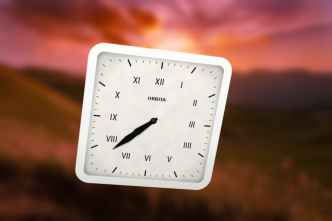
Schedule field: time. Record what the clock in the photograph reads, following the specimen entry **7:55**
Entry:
**7:38**
